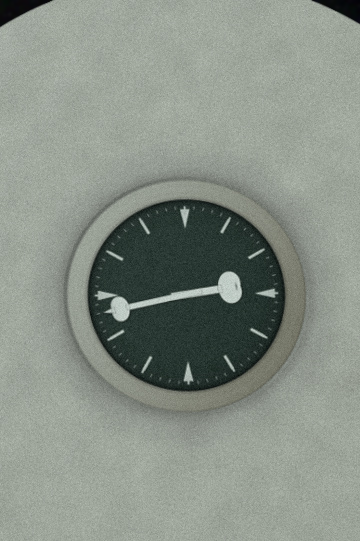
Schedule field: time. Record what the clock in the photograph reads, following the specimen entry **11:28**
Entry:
**2:43**
